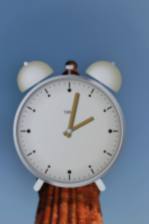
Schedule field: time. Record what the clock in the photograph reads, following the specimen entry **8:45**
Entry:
**2:02**
